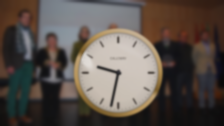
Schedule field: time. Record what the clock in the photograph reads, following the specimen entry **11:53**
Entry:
**9:32**
